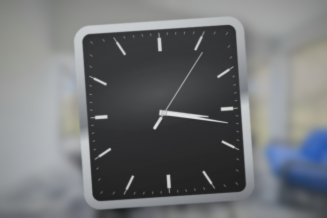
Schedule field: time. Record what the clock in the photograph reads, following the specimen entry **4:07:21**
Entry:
**3:17:06**
